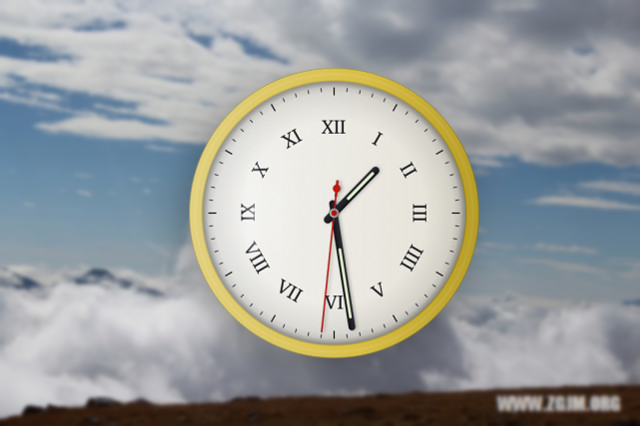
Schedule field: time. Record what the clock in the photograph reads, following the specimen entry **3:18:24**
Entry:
**1:28:31**
